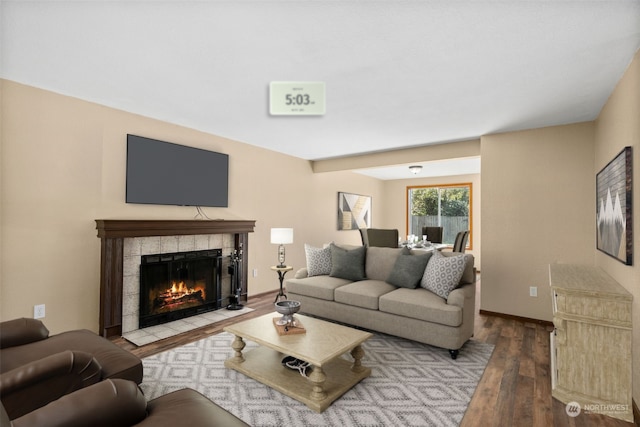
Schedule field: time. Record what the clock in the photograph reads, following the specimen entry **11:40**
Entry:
**5:03**
